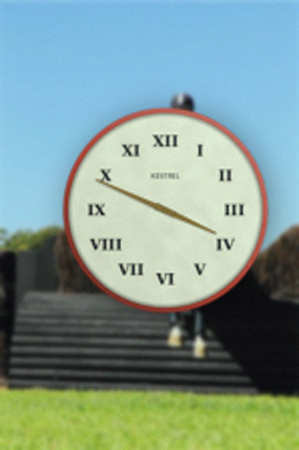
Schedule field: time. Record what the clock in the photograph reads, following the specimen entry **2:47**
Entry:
**3:49**
